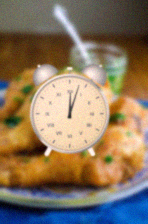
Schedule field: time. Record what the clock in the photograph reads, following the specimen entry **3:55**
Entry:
**12:03**
